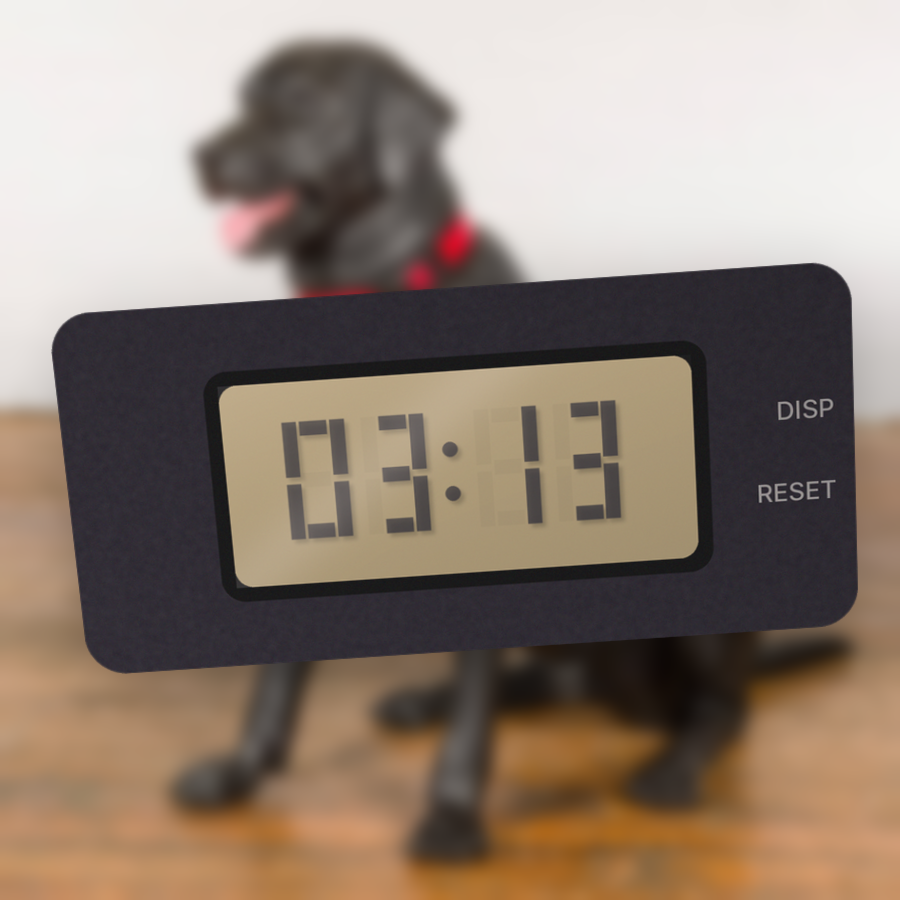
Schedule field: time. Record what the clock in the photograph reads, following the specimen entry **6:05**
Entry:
**3:13**
